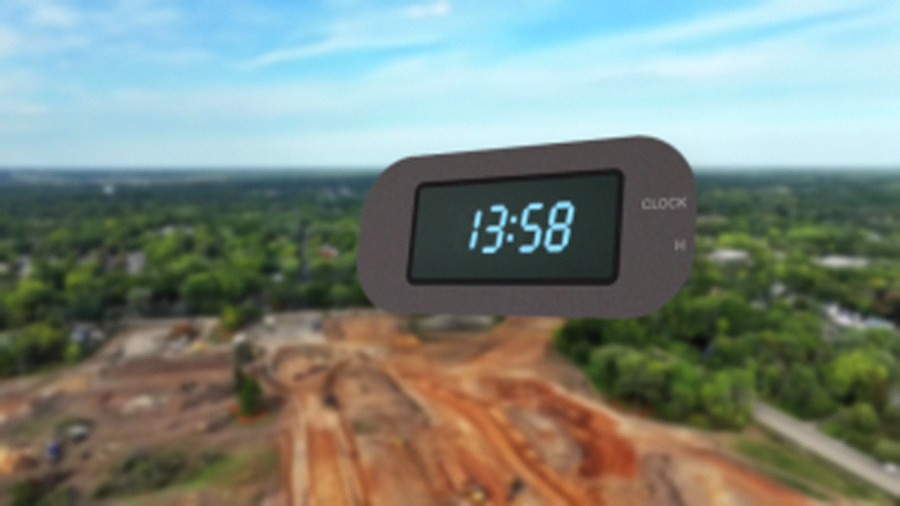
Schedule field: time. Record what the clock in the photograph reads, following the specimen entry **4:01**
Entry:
**13:58**
